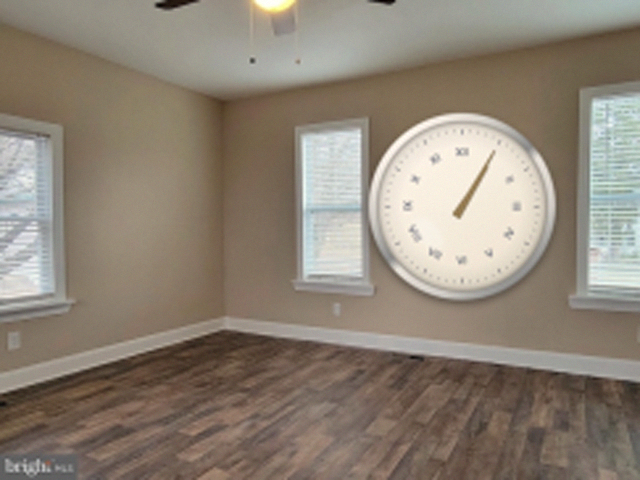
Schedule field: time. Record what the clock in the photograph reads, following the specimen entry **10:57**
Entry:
**1:05**
